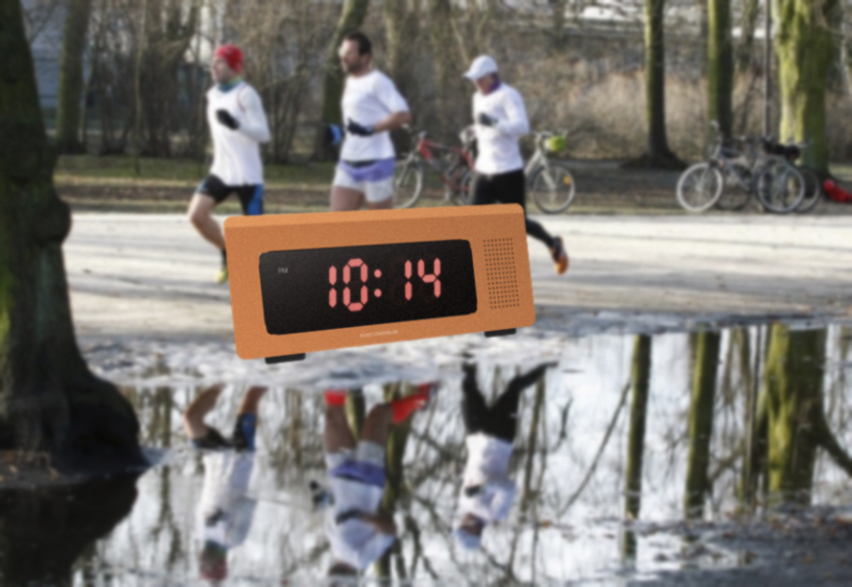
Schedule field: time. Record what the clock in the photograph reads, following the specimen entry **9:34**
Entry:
**10:14**
